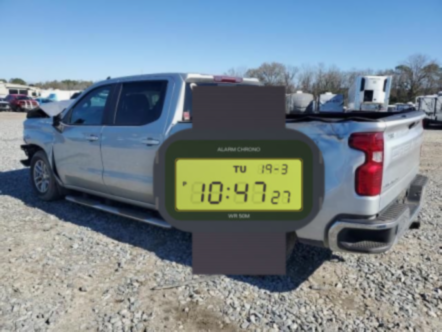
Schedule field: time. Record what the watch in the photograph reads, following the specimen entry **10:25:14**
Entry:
**10:47:27**
